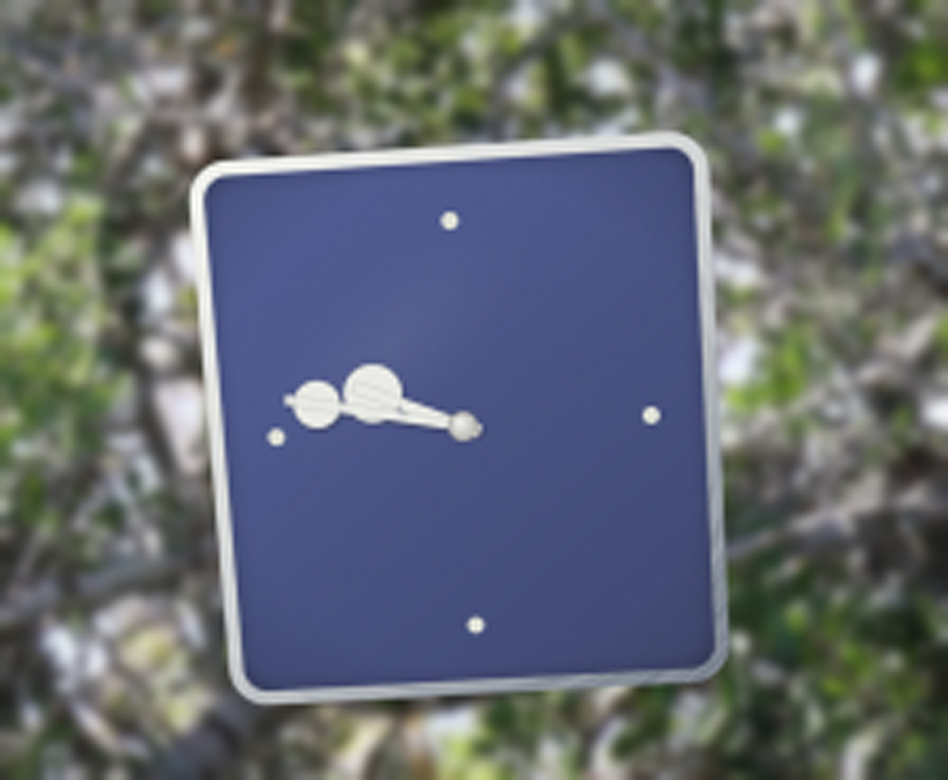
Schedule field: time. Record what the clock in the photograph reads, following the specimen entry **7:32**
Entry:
**9:47**
